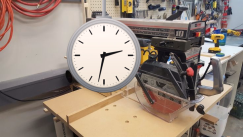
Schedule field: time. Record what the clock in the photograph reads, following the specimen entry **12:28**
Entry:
**2:32**
